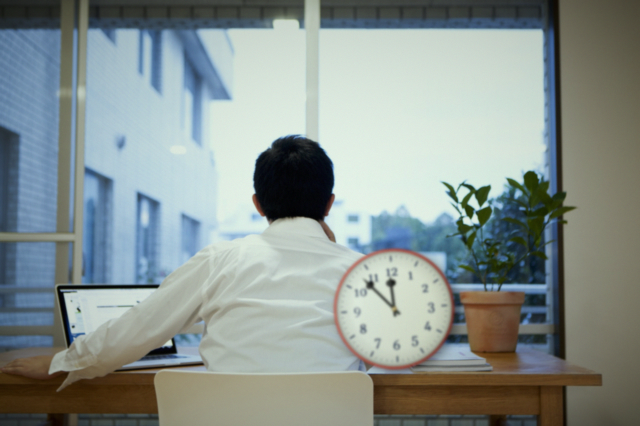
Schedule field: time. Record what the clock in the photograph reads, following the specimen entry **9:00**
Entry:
**11:53**
